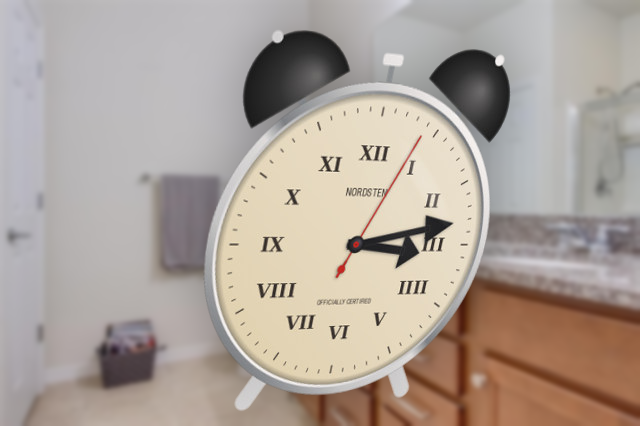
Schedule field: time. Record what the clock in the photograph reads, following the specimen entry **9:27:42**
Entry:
**3:13:04**
